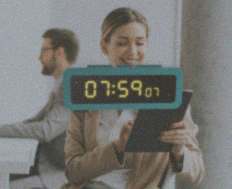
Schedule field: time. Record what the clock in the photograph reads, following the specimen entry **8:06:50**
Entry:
**7:59:07**
